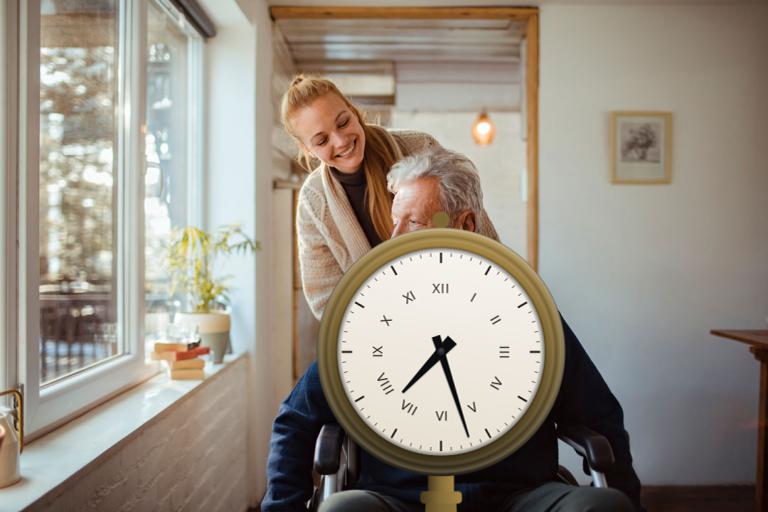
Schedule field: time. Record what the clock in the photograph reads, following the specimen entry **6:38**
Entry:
**7:27**
